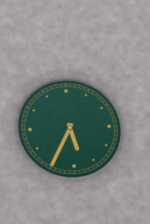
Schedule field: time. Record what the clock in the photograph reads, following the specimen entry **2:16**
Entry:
**5:35**
